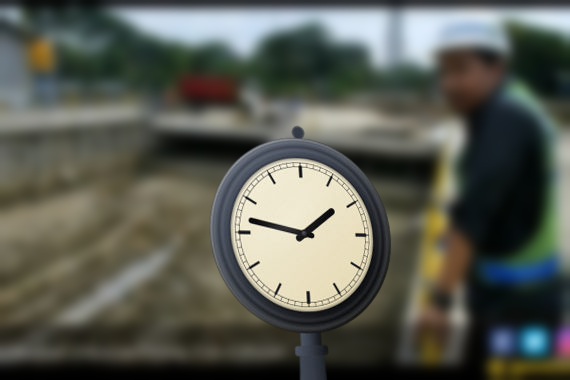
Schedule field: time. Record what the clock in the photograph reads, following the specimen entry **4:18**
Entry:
**1:47**
